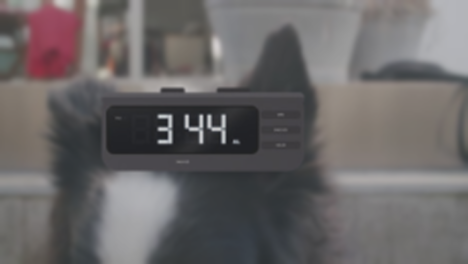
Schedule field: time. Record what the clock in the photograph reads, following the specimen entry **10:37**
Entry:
**3:44**
